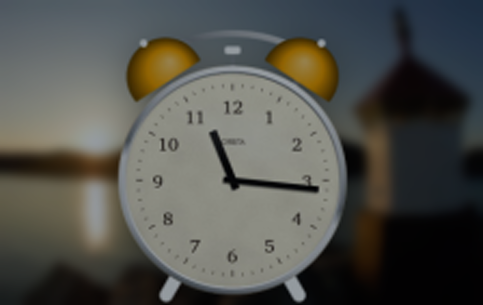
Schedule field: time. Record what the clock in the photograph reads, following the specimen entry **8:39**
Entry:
**11:16**
